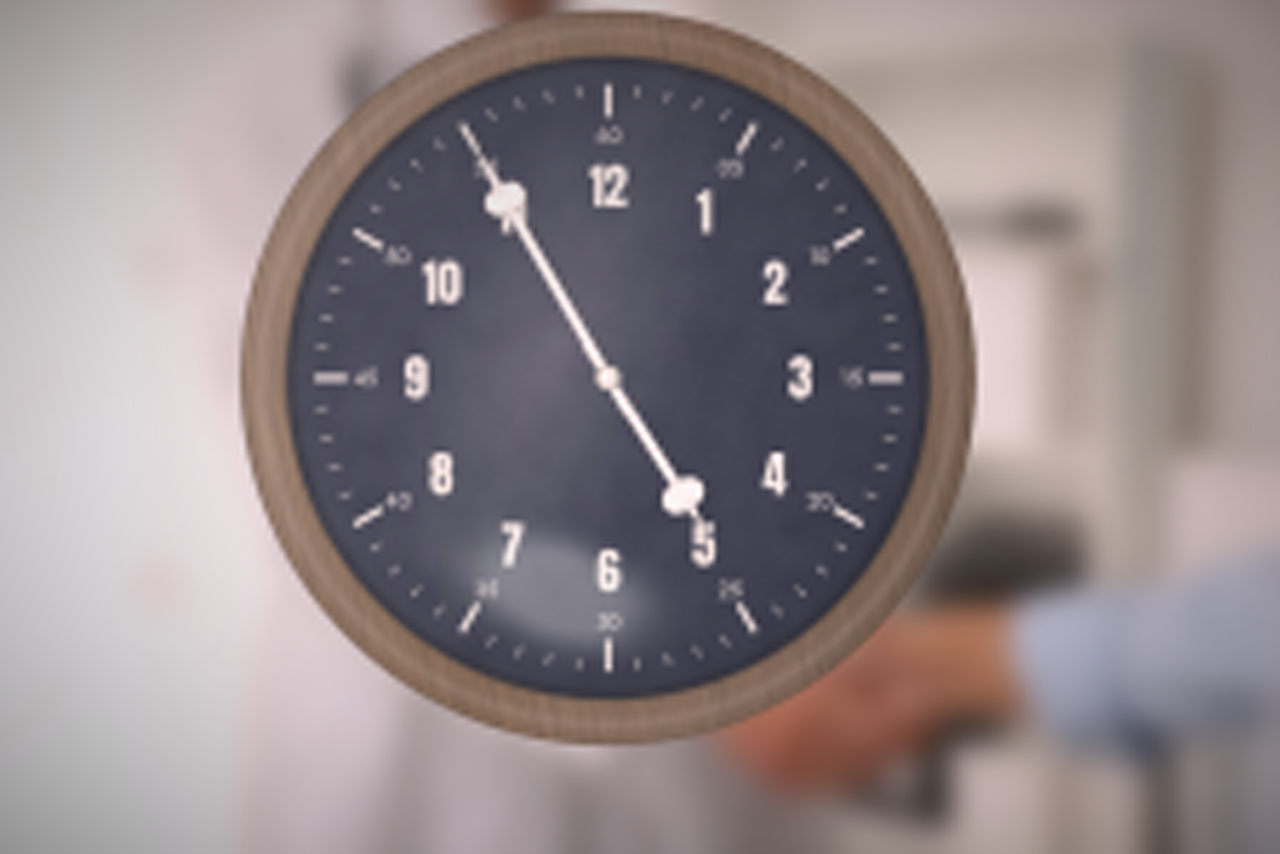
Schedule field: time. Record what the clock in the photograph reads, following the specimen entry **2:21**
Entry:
**4:55**
